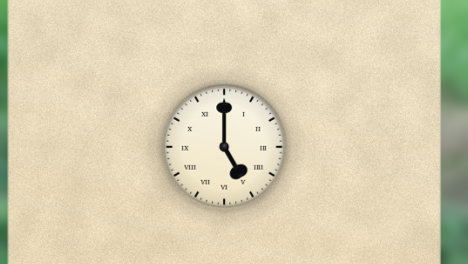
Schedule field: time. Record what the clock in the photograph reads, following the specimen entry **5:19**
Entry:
**5:00**
